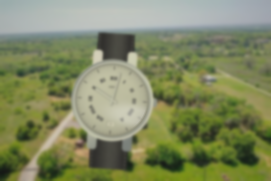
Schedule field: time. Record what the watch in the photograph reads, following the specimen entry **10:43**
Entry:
**10:02**
